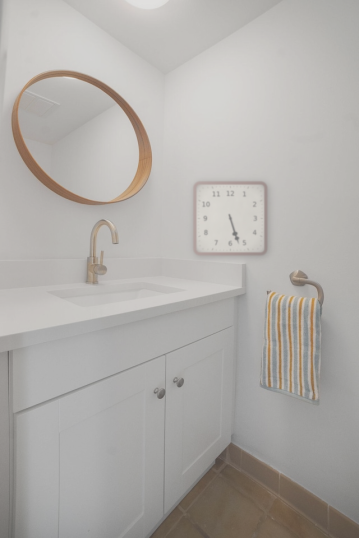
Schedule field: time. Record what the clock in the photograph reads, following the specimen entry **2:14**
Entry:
**5:27**
